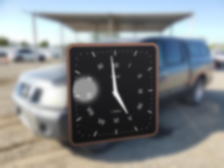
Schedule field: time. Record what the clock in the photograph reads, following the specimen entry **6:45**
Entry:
**4:59**
